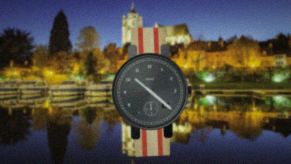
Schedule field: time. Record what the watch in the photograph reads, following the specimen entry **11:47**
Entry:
**10:22**
